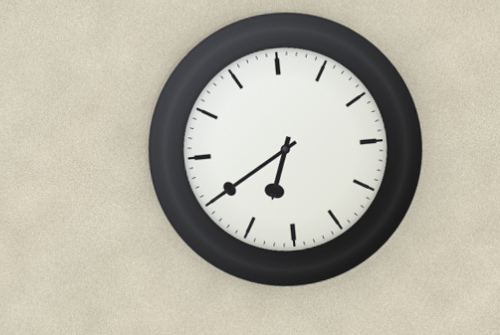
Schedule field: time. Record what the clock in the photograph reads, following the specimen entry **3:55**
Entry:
**6:40**
